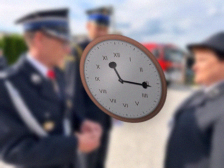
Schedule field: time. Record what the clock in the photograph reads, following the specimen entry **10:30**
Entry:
**11:16**
